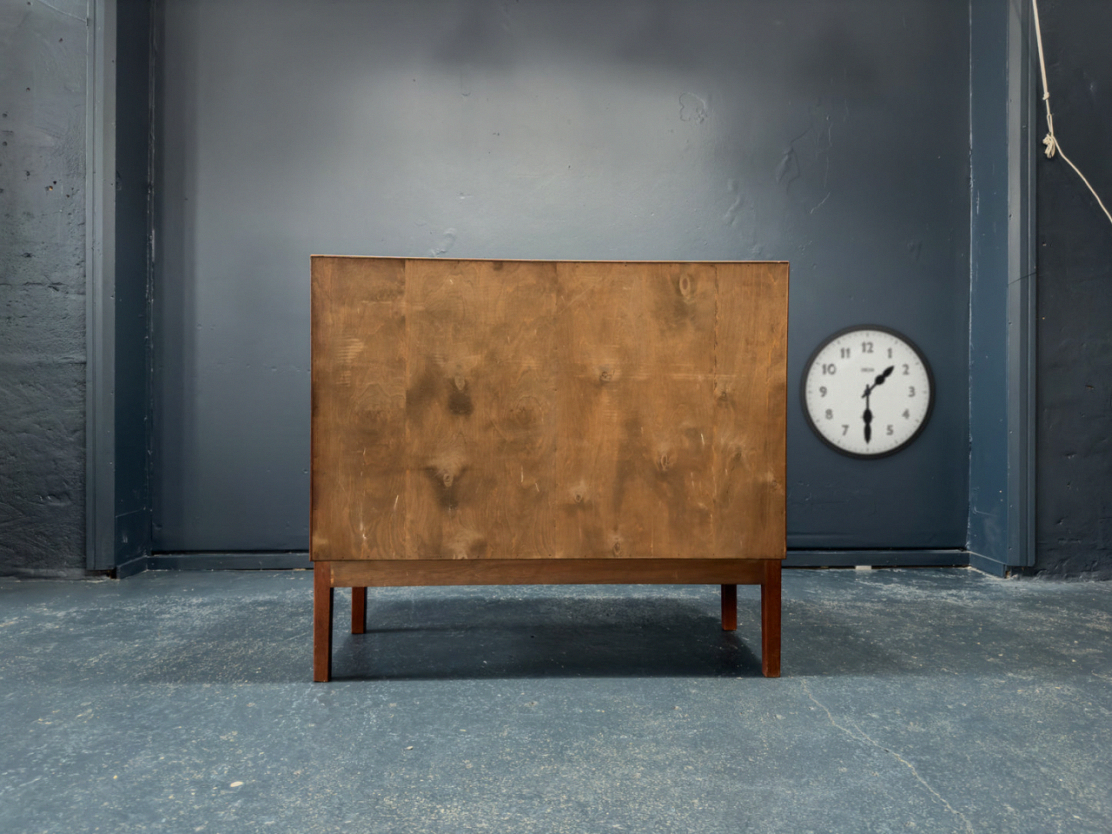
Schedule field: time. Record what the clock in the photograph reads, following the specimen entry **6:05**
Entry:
**1:30**
